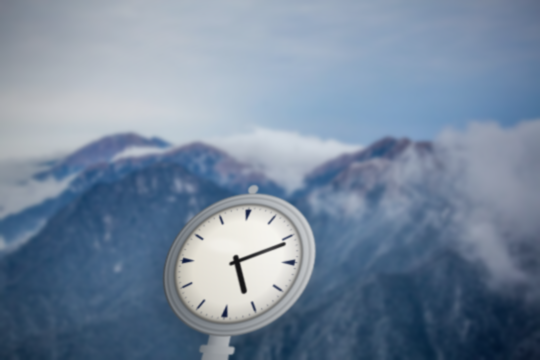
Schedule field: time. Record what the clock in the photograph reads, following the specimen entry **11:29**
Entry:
**5:11**
